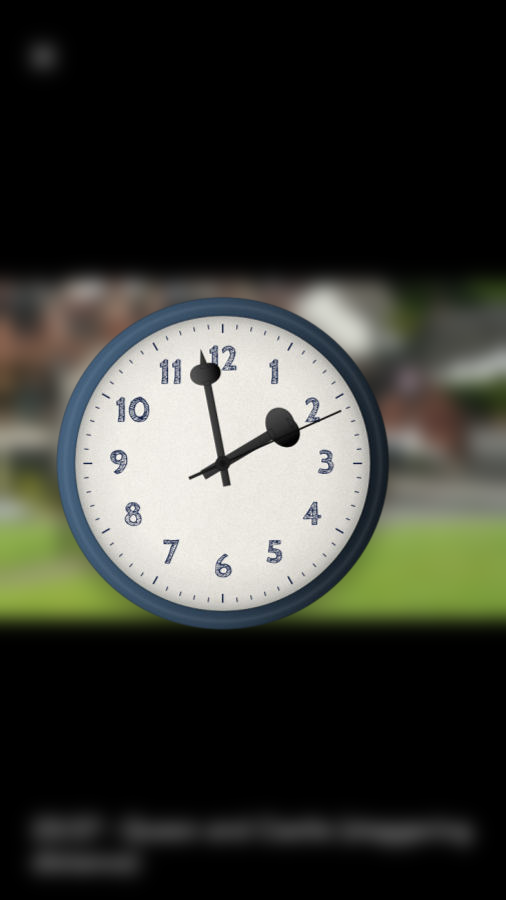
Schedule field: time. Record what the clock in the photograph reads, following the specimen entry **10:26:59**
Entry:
**1:58:11**
